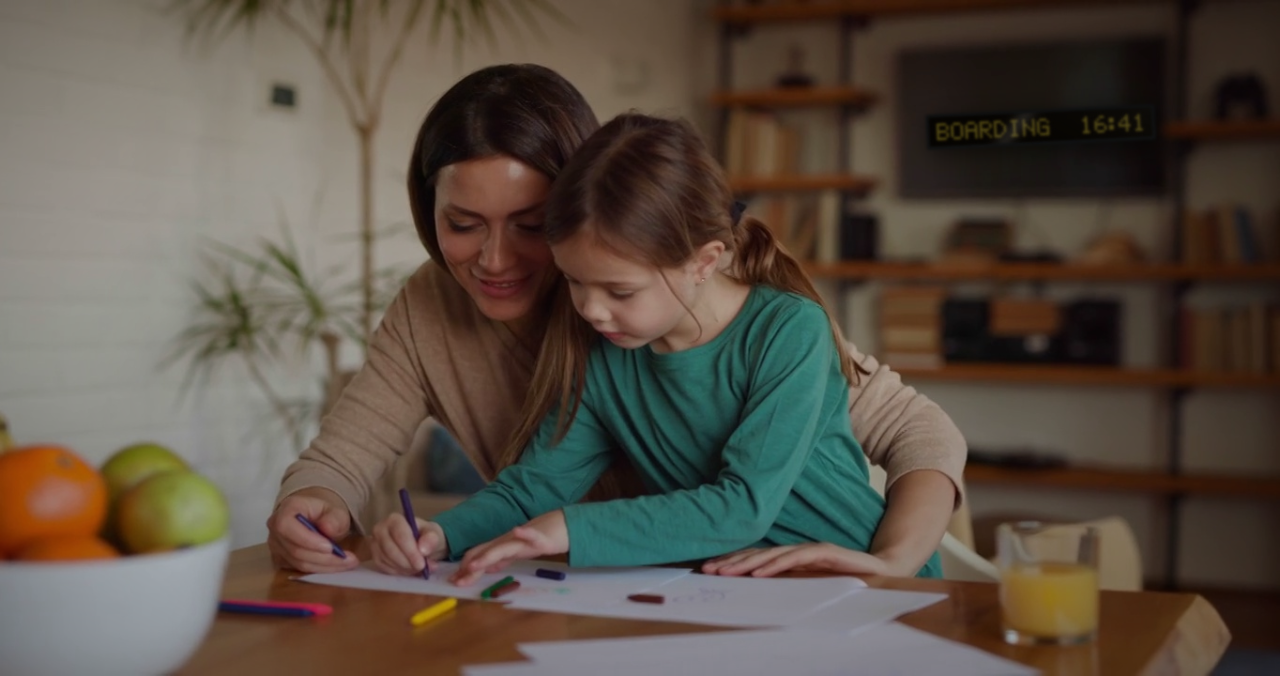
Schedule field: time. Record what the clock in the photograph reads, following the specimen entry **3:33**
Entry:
**16:41**
